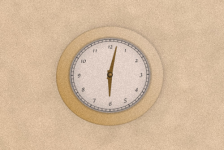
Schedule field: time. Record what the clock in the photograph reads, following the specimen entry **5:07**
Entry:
**6:02**
